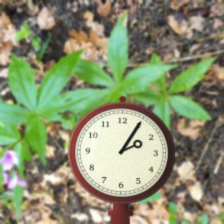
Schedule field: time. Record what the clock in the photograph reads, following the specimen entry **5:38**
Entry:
**2:05**
